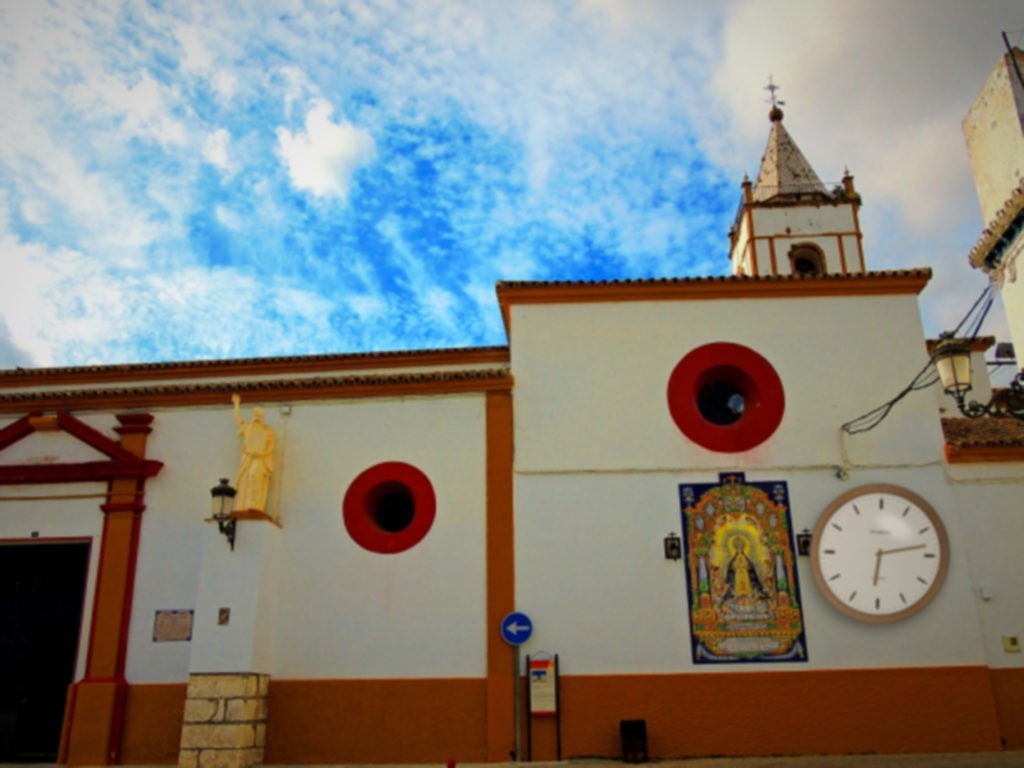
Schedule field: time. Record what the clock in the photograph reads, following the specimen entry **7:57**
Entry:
**6:13**
